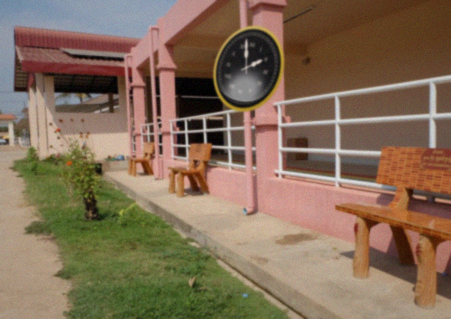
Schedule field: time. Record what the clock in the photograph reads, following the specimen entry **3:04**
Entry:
**1:57**
